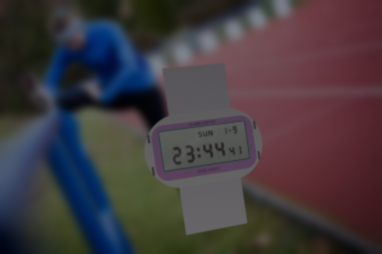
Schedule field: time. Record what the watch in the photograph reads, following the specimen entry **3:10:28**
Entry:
**23:44:41**
